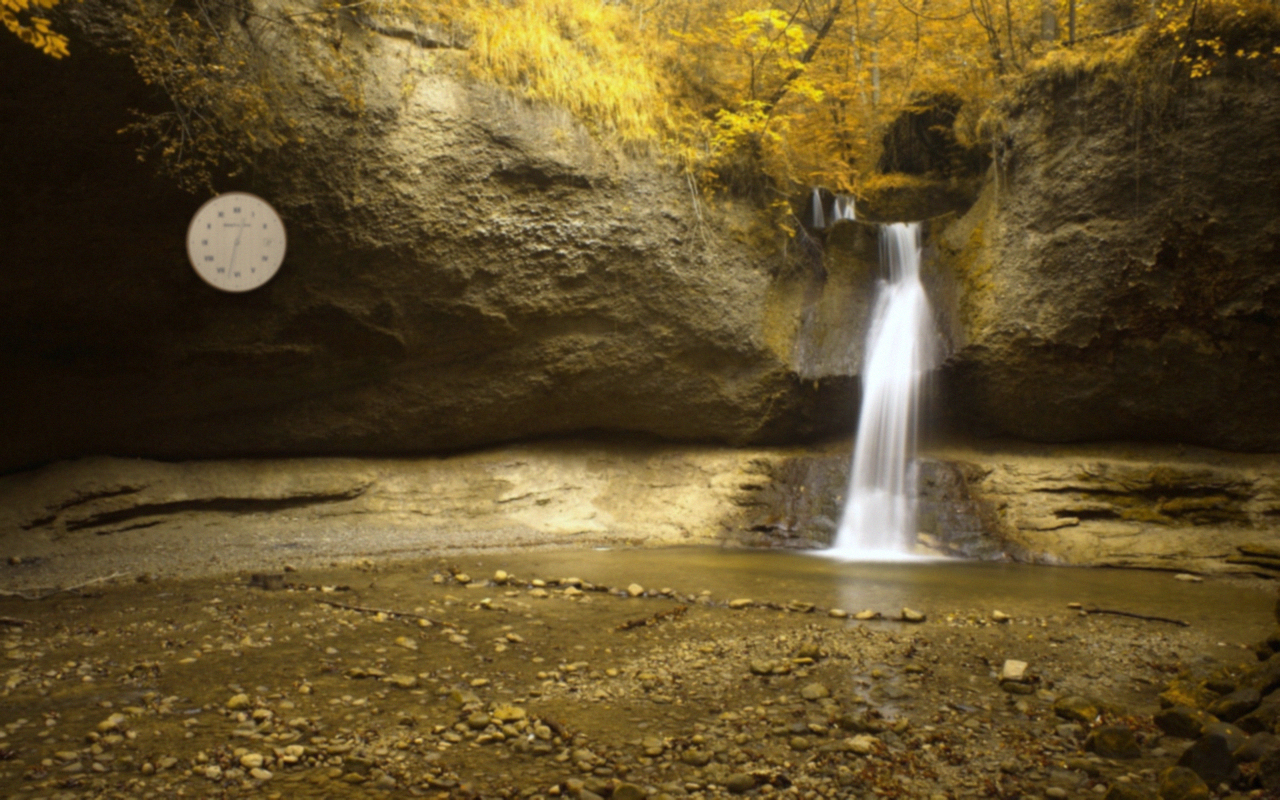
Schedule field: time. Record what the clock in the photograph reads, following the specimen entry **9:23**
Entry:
**12:32**
